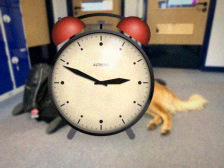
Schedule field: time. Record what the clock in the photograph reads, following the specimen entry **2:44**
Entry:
**2:49**
